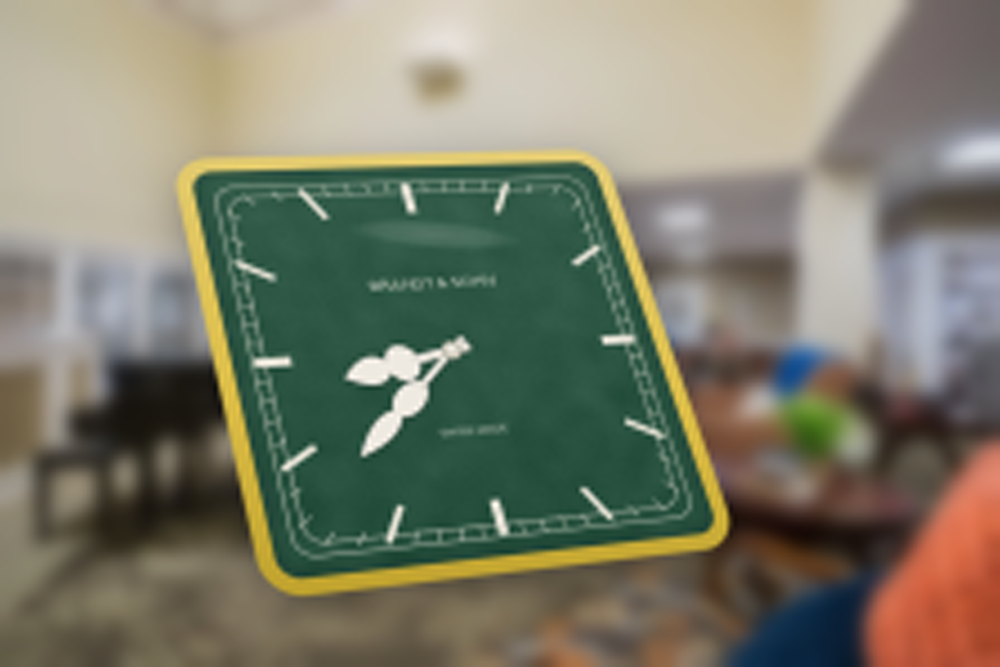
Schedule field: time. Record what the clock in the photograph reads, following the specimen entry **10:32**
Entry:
**8:38**
